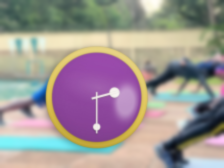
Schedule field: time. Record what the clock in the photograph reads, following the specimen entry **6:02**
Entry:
**2:30**
